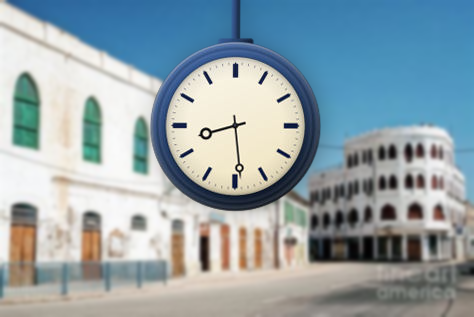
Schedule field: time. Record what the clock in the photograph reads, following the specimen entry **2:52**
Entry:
**8:29**
